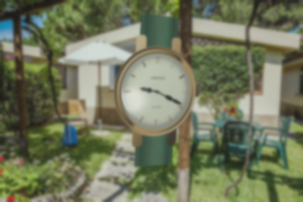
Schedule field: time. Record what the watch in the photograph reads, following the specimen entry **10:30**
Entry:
**9:19**
